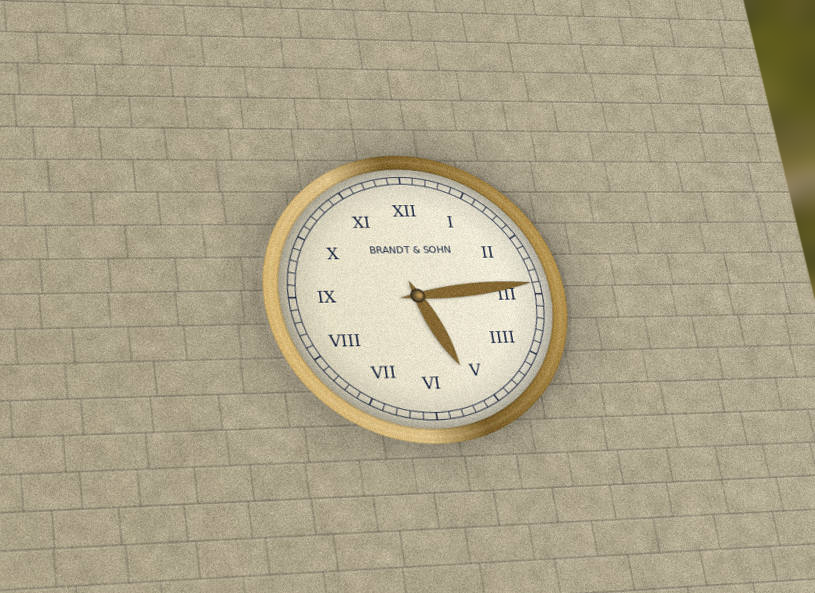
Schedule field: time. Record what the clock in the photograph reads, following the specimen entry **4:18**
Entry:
**5:14**
